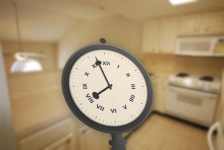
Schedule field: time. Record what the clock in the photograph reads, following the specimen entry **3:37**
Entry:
**7:57**
